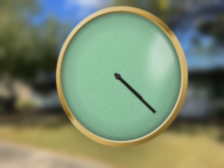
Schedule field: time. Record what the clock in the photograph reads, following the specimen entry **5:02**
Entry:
**4:22**
